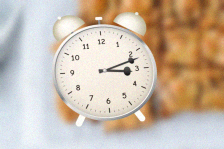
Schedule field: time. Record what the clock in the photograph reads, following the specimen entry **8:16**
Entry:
**3:12**
